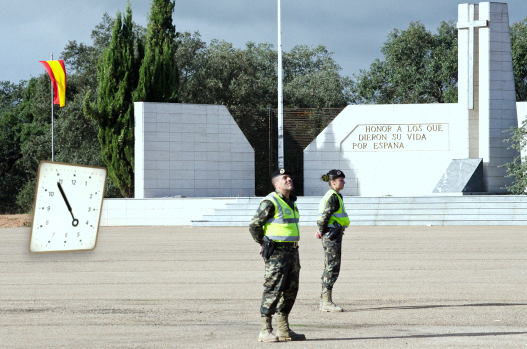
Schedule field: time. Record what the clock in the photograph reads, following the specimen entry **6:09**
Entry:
**4:54**
